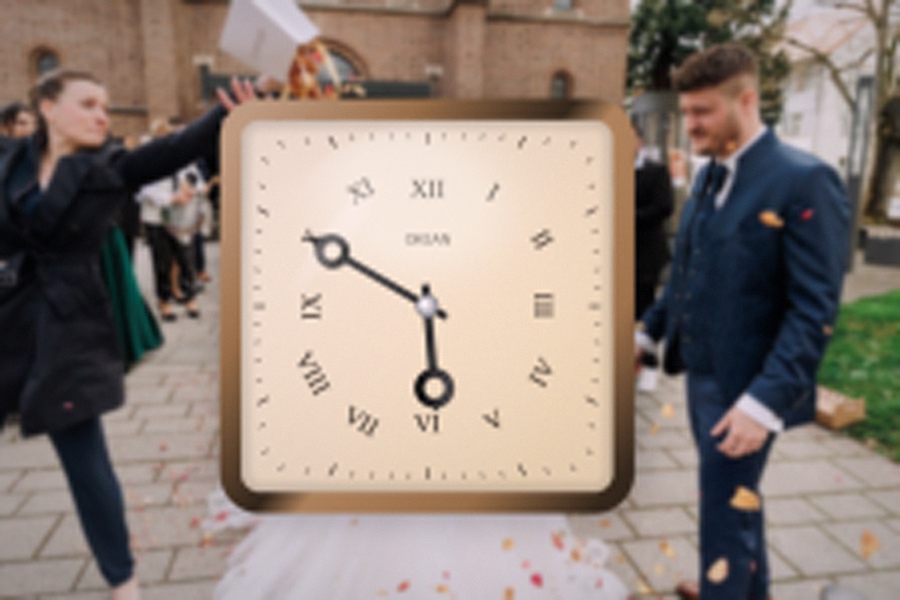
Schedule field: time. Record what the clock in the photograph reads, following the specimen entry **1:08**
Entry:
**5:50**
